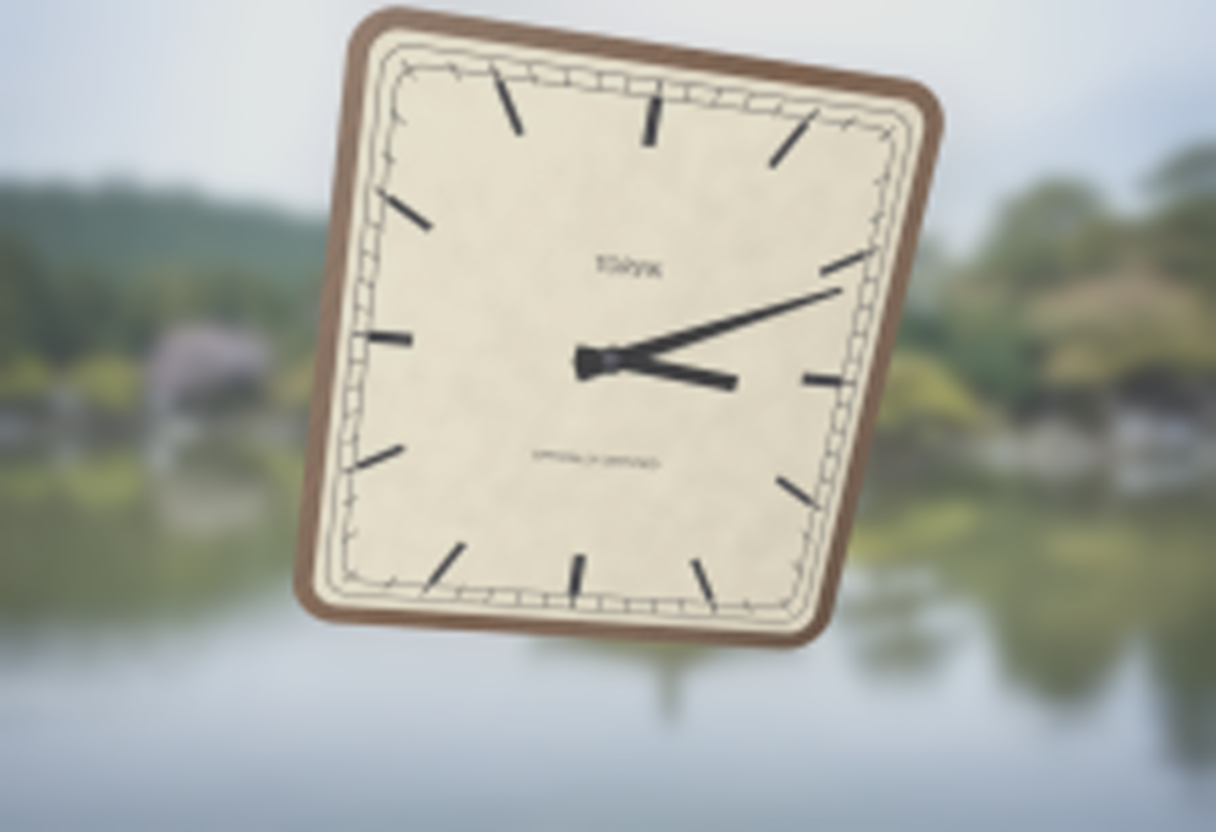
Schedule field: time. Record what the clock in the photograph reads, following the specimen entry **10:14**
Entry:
**3:11**
